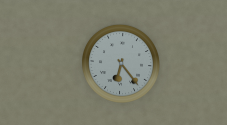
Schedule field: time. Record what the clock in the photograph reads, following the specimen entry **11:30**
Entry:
**6:23**
